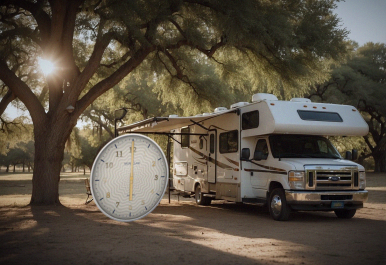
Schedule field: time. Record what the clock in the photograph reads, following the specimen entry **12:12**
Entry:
**6:00**
